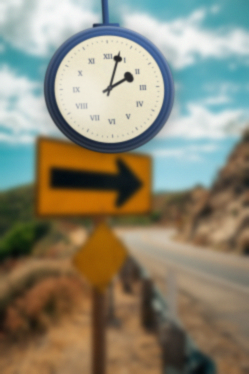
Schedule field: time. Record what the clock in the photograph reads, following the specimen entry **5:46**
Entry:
**2:03**
